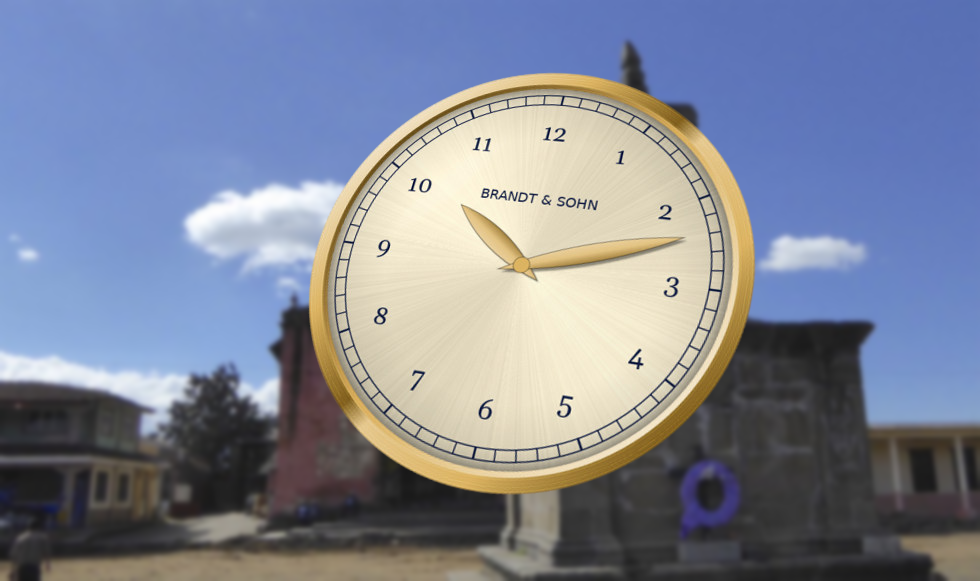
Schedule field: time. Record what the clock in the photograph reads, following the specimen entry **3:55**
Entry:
**10:12**
